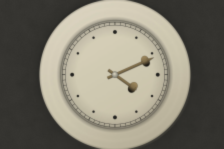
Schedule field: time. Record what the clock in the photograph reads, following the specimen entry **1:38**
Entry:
**4:11**
